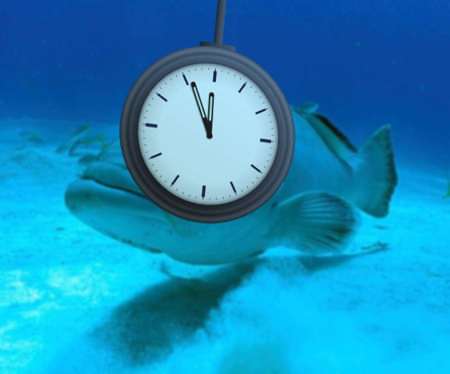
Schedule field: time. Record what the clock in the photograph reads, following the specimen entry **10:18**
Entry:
**11:56**
